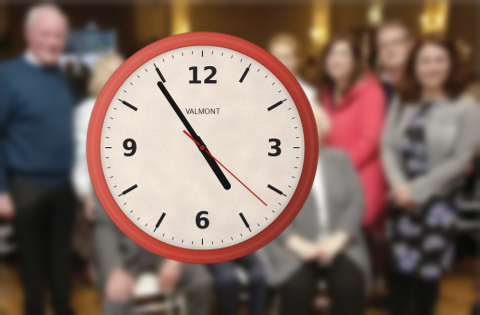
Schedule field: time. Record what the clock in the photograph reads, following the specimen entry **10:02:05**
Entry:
**4:54:22**
